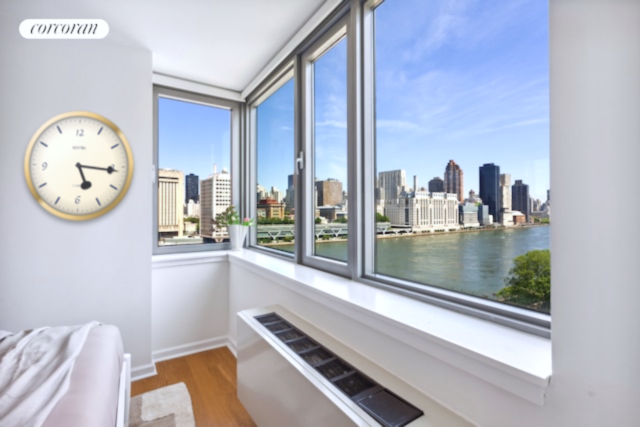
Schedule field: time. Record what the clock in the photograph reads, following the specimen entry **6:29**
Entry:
**5:16**
